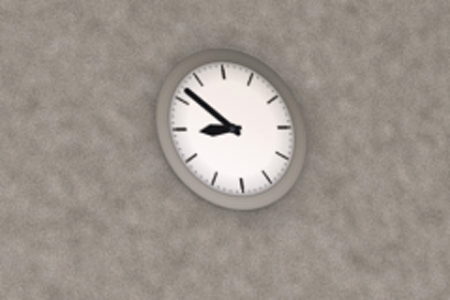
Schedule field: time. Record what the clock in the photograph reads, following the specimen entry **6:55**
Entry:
**8:52**
